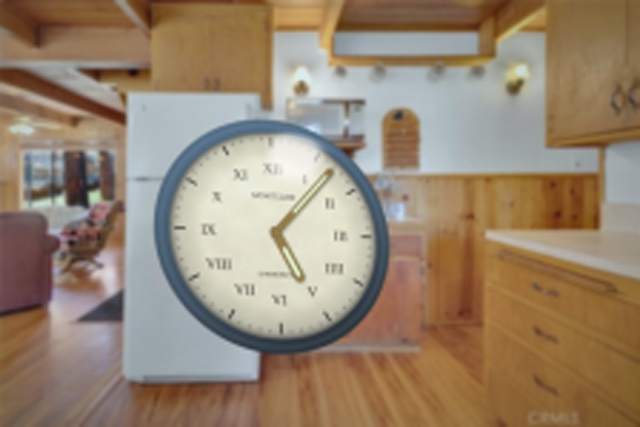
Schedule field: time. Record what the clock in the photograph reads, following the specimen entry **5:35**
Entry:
**5:07**
